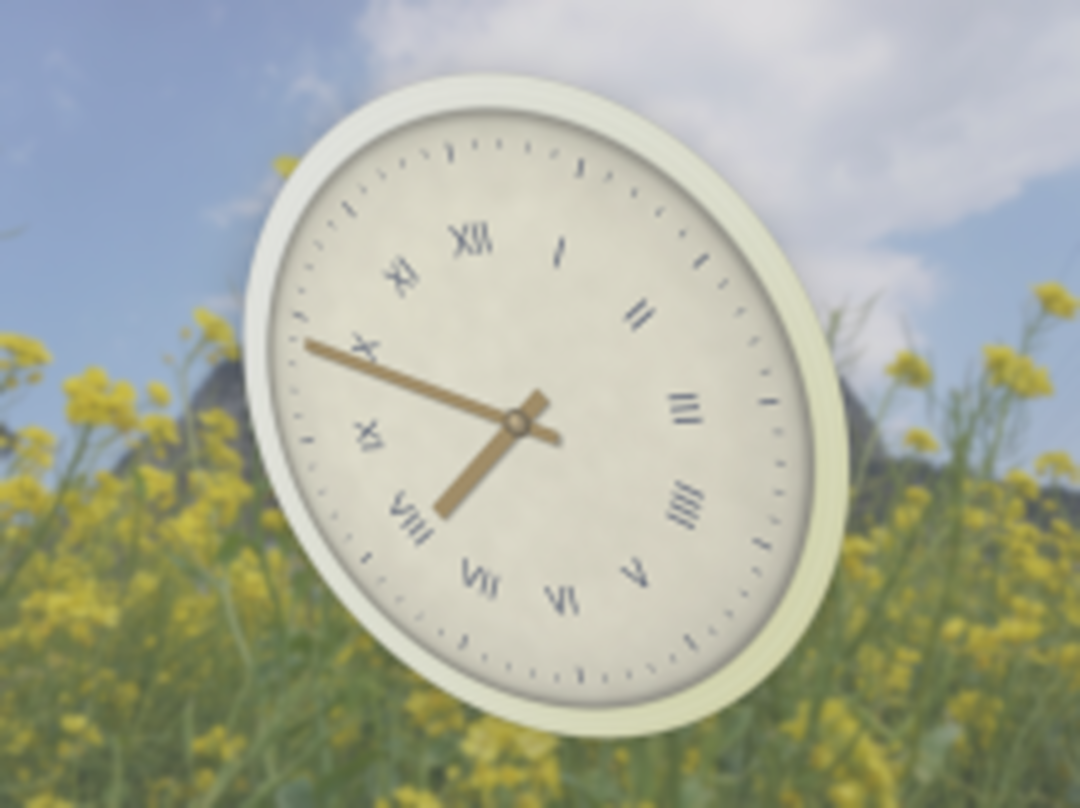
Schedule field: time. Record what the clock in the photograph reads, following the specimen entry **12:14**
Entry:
**7:49**
